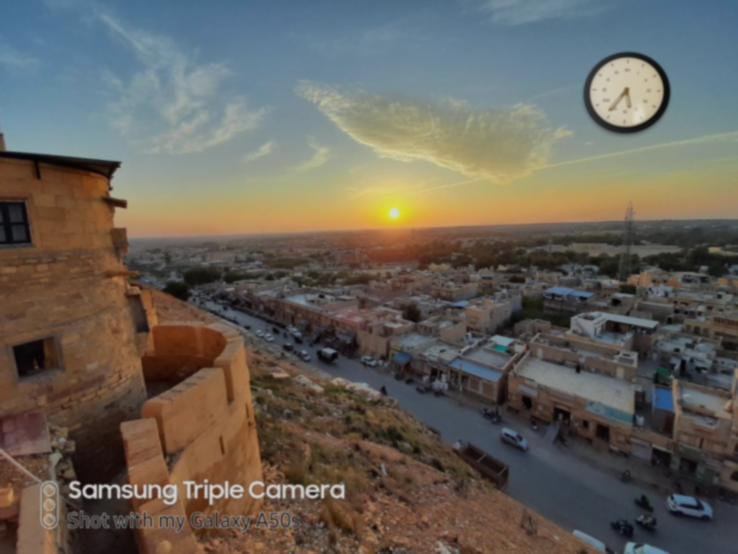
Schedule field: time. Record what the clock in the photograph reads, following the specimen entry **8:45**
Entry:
**5:36**
